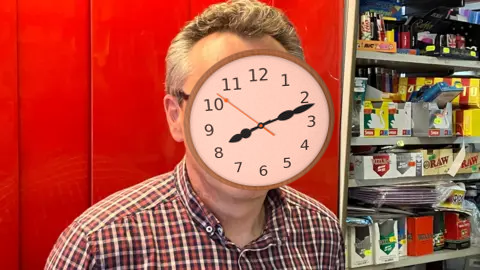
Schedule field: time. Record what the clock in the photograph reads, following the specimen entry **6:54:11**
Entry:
**8:11:52**
